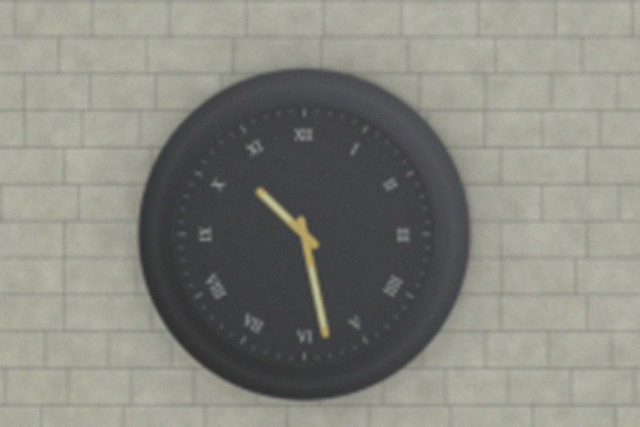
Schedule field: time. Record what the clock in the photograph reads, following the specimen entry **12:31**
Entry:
**10:28**
